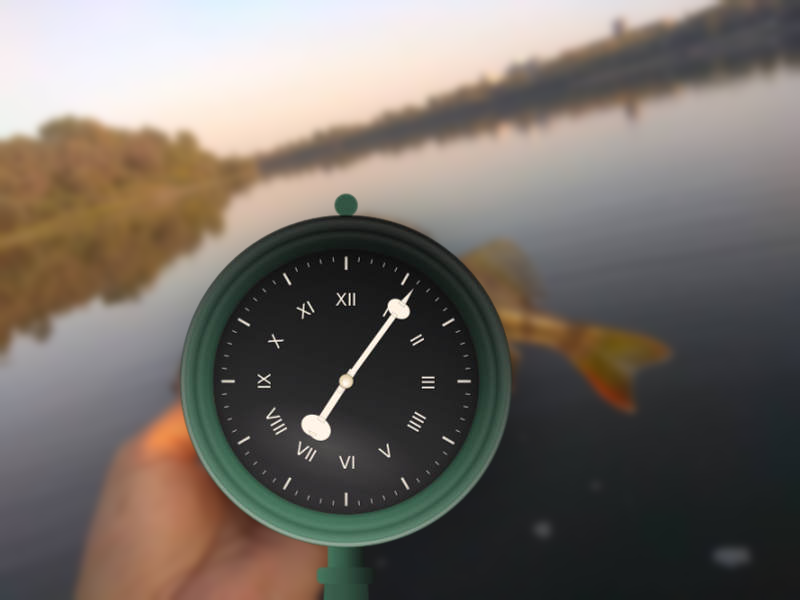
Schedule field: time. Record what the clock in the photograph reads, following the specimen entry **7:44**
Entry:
**7:06**
